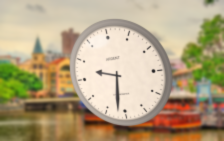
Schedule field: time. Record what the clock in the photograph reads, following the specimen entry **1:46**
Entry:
**9:32**
